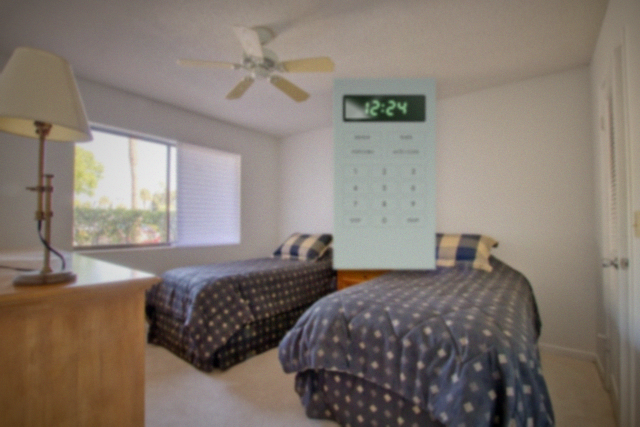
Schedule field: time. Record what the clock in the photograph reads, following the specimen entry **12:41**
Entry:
**12:24**
